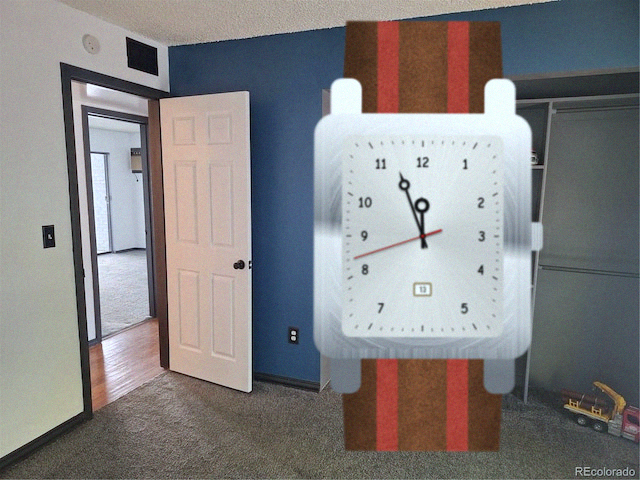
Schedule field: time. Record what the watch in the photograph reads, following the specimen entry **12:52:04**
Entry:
**11:56:42**
